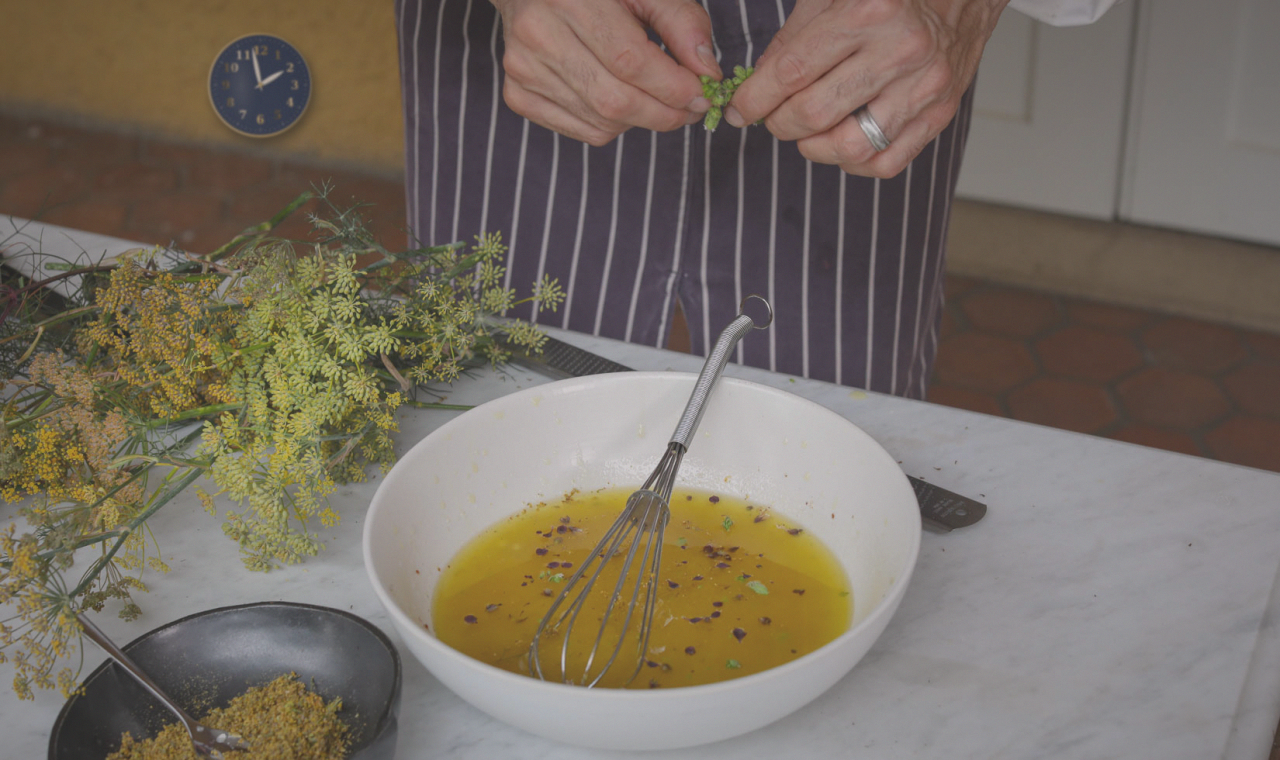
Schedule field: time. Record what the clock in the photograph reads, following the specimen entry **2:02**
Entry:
**1:58**
